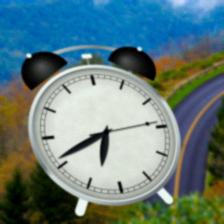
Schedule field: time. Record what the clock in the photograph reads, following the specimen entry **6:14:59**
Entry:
**6:41:14**
